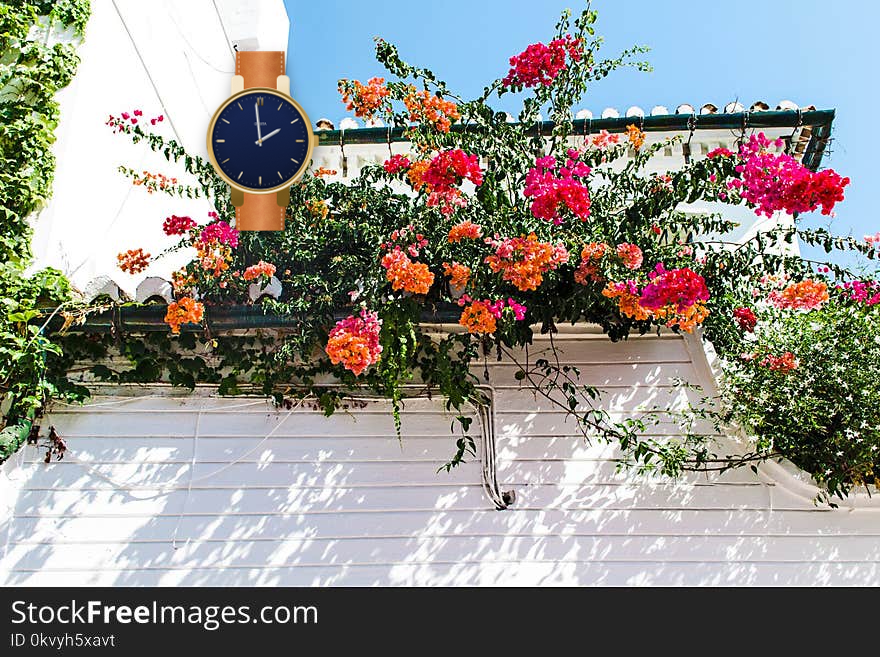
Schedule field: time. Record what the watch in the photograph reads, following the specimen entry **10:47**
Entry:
**1:59**
